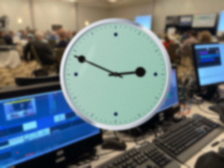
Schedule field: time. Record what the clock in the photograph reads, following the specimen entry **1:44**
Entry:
**2:49**
